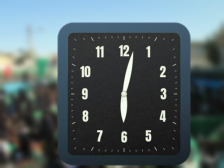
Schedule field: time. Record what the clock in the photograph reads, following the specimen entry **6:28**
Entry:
**6:02**
